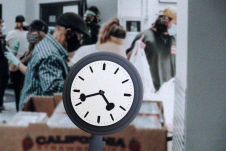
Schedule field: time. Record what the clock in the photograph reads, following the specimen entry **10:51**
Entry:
**4:42**
